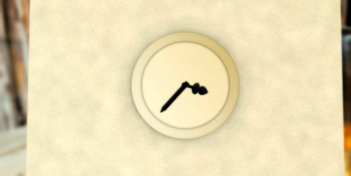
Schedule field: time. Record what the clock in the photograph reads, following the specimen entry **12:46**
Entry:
**3:37**
